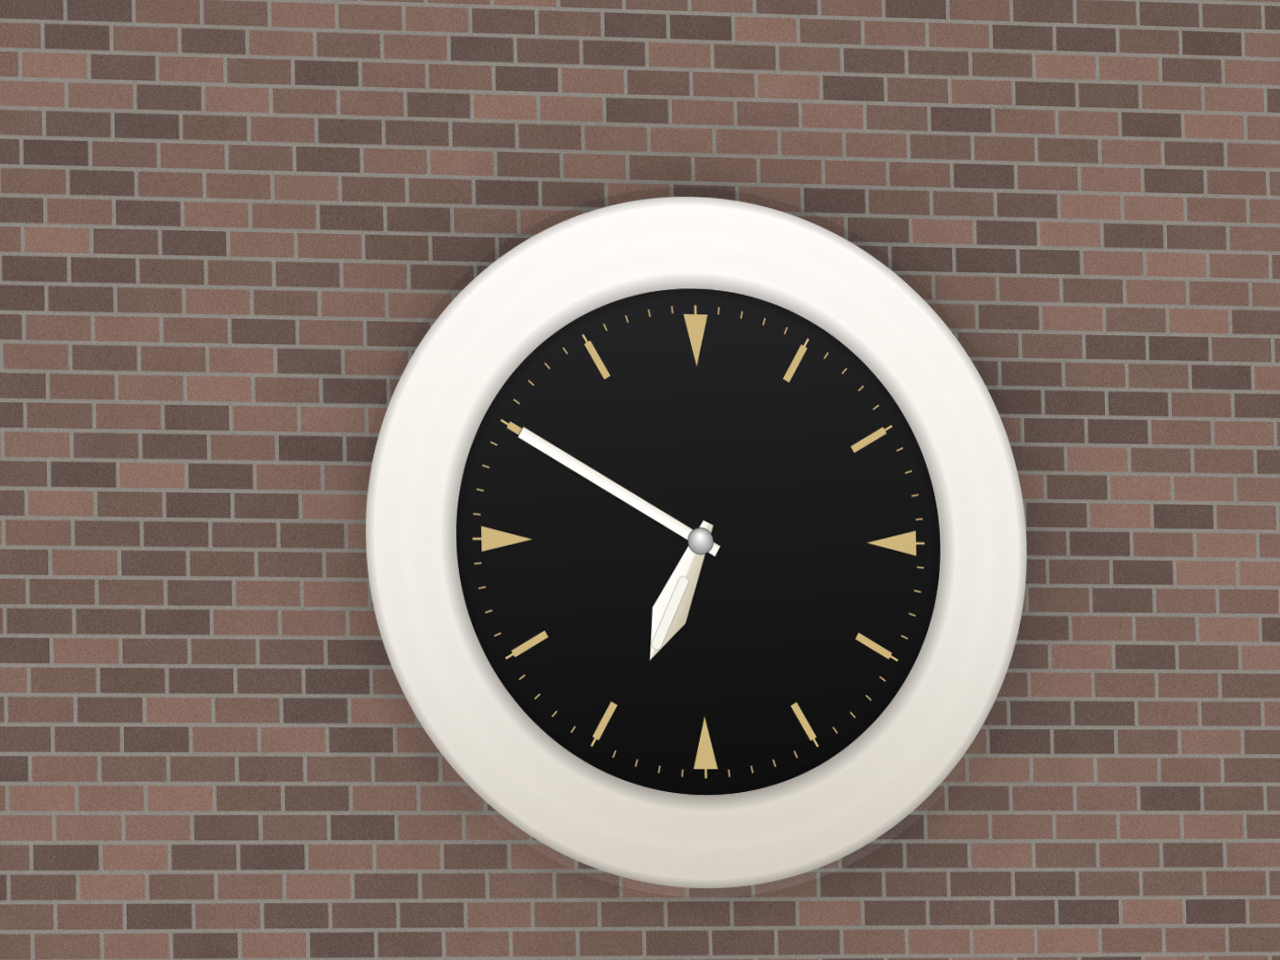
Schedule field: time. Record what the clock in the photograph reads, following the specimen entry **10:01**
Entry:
**6:50**
